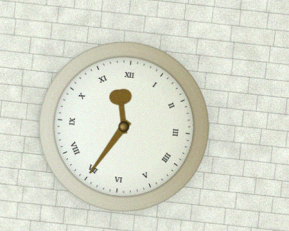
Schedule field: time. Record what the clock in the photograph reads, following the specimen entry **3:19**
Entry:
**11:35**
